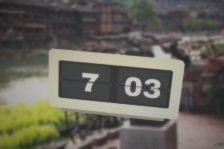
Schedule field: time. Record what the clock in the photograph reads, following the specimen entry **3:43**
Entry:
**7:03**
